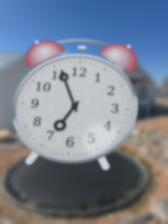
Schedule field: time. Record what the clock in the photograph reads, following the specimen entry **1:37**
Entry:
**6:56**
